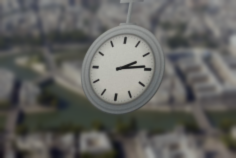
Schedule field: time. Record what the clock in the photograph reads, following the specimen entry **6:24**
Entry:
**2:14**
